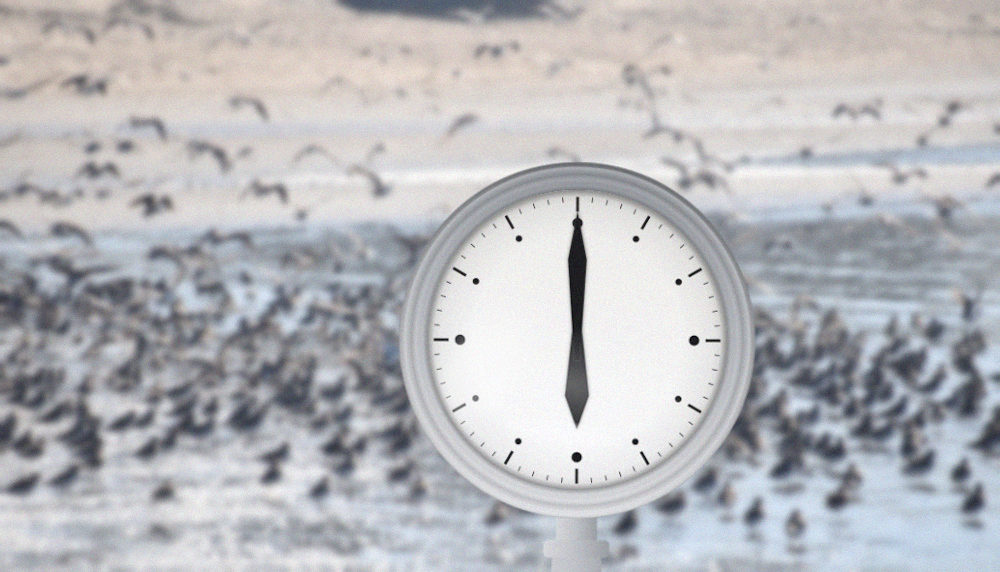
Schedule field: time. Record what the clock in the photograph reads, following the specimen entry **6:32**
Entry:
**6:00**
